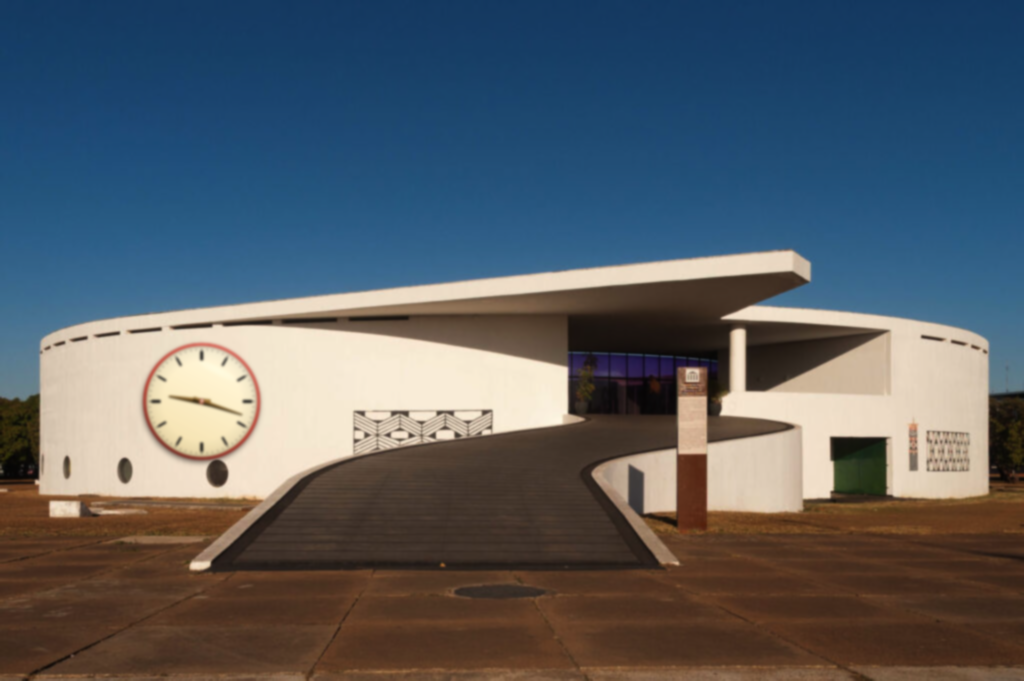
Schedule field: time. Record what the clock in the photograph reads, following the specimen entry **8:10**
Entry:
**9:18**
